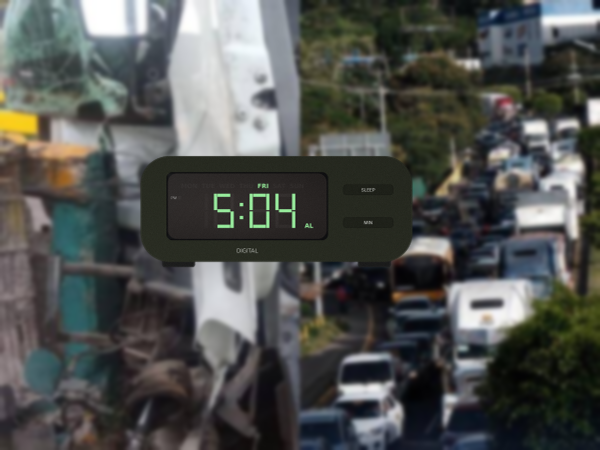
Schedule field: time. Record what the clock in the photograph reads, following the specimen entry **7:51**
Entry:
**5:04**
